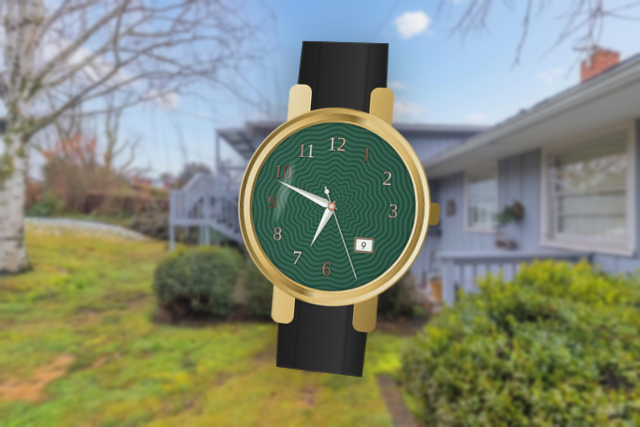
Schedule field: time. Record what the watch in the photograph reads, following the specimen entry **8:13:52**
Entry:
**6:48:26**
